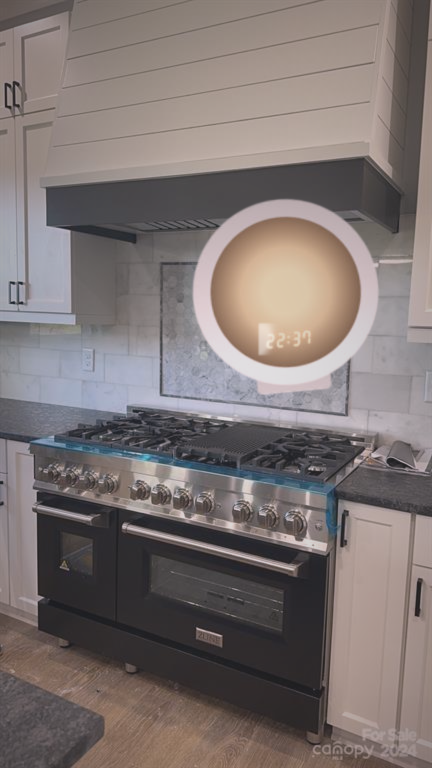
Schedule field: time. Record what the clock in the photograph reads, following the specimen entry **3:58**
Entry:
**22:37**
